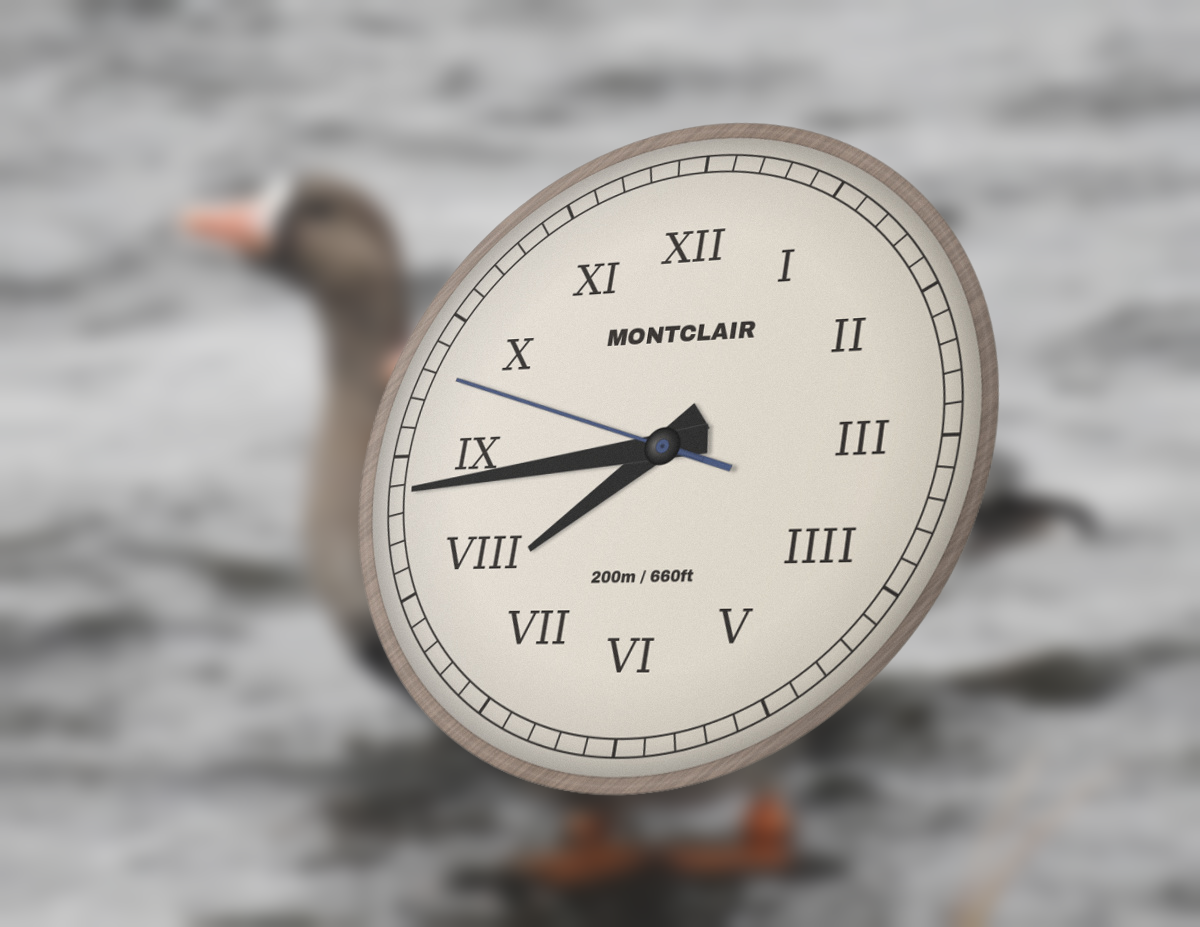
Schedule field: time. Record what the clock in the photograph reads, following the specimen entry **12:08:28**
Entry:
**7:43:48**
